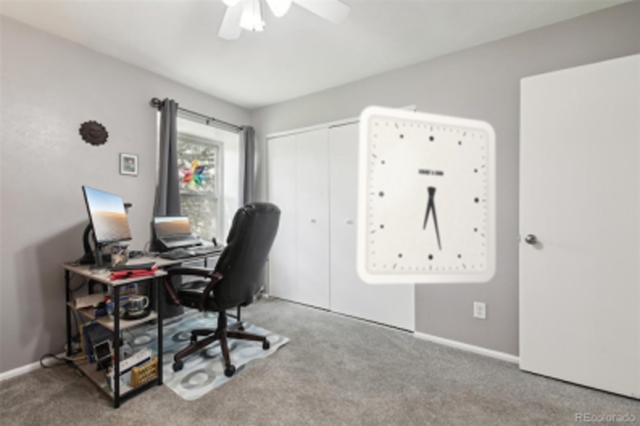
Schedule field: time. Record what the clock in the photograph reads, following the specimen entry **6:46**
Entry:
**6:28**
